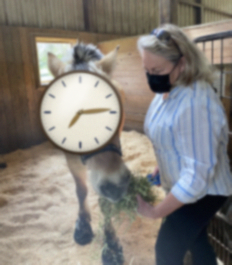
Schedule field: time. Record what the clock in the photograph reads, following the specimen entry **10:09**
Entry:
**7:14**
